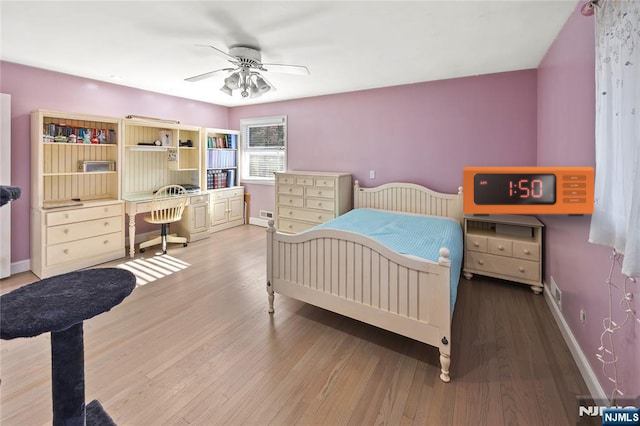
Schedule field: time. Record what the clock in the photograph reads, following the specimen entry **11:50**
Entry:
**1:50**
